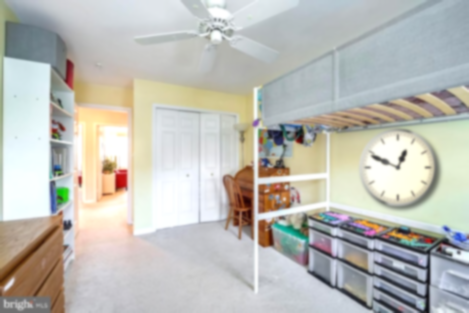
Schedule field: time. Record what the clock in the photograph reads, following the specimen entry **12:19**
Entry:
**12:49**
